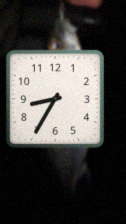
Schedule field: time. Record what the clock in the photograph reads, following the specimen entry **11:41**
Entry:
**8:35**
